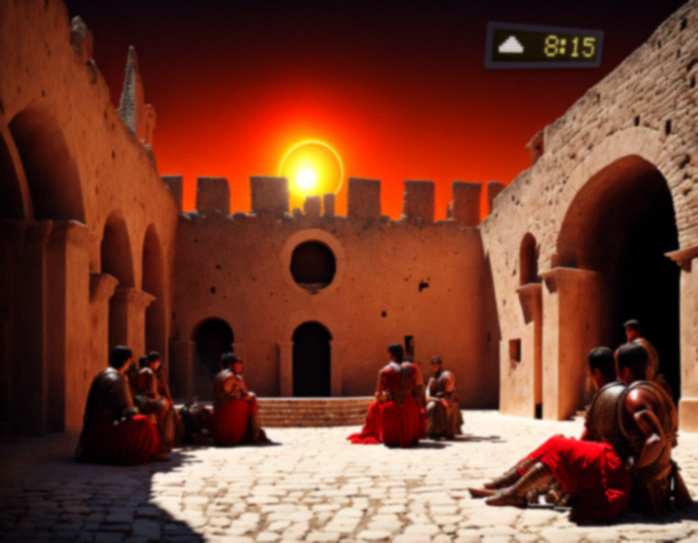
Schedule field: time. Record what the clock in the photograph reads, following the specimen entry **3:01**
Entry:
**8:15**
